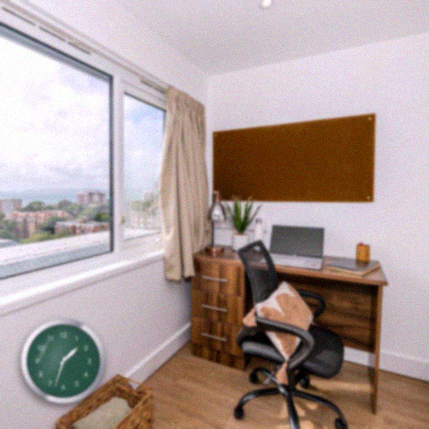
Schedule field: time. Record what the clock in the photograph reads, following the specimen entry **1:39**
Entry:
**1:33**
